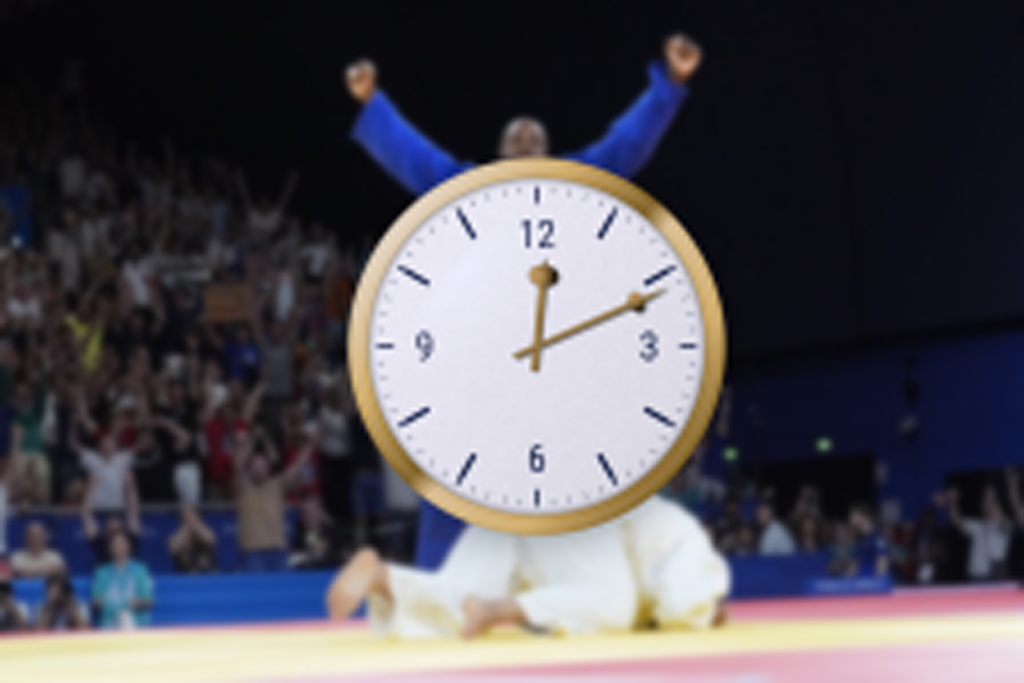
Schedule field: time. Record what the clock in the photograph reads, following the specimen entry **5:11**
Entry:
**12:11**
